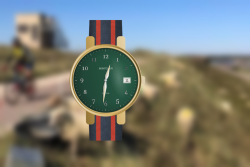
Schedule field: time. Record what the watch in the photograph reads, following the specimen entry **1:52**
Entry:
**12:31**
